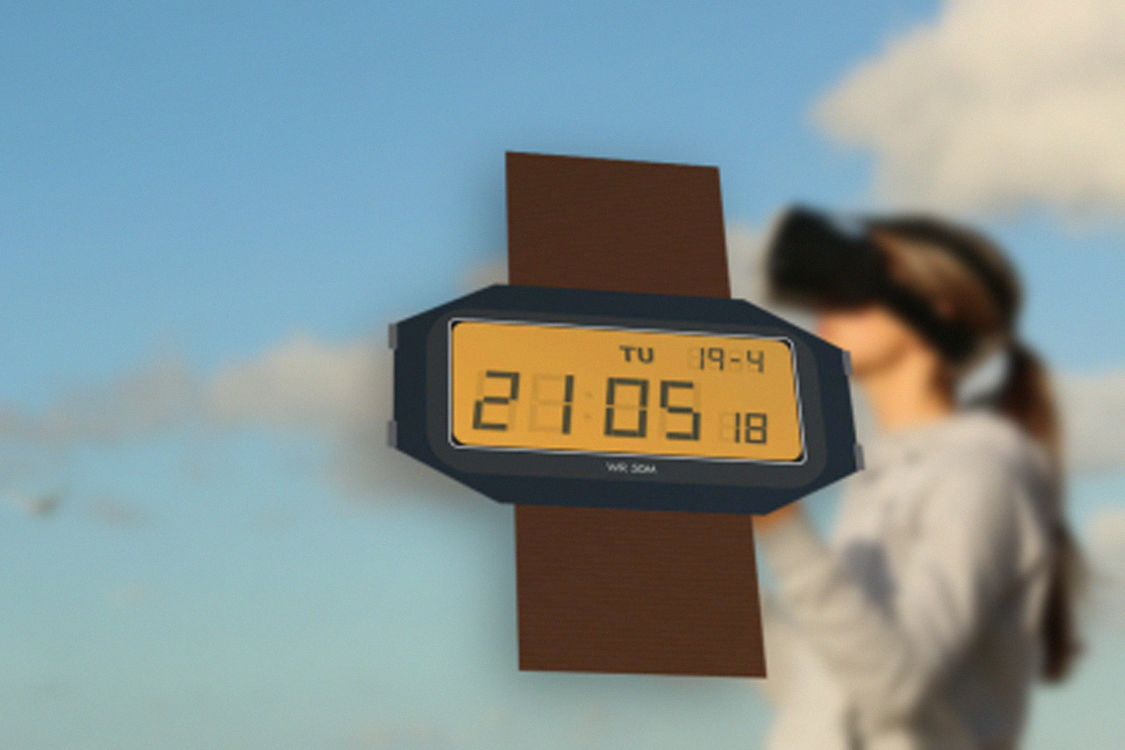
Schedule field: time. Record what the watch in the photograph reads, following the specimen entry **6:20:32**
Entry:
**21:05:18**
